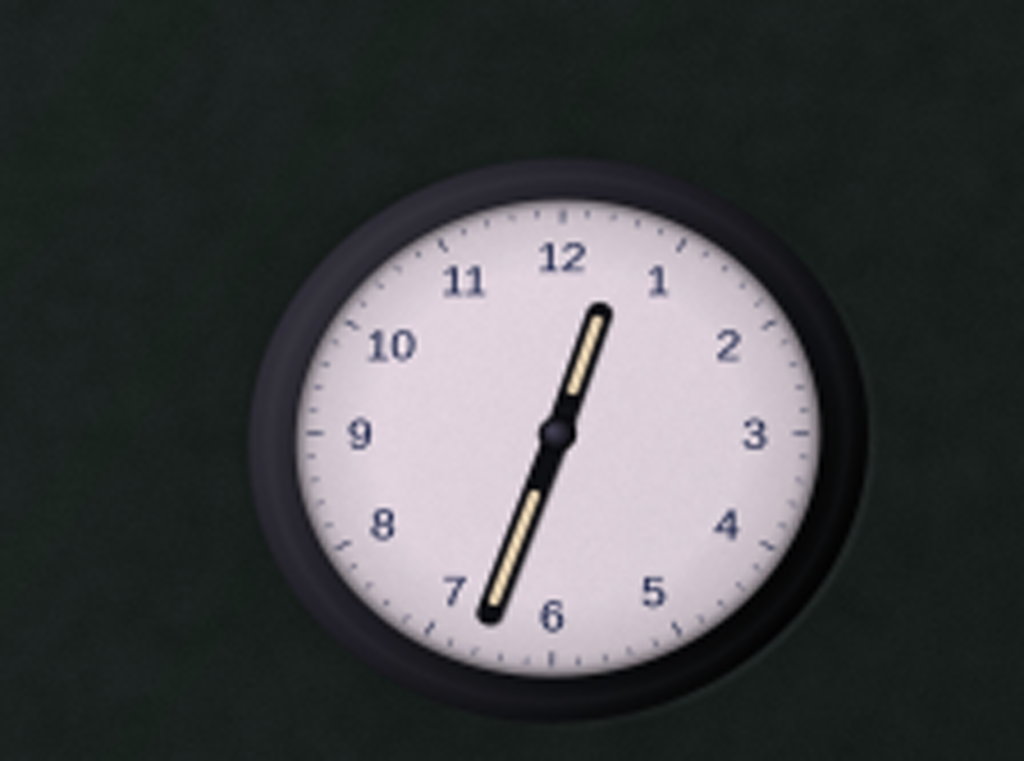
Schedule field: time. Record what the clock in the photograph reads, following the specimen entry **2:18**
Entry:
**12:33**
